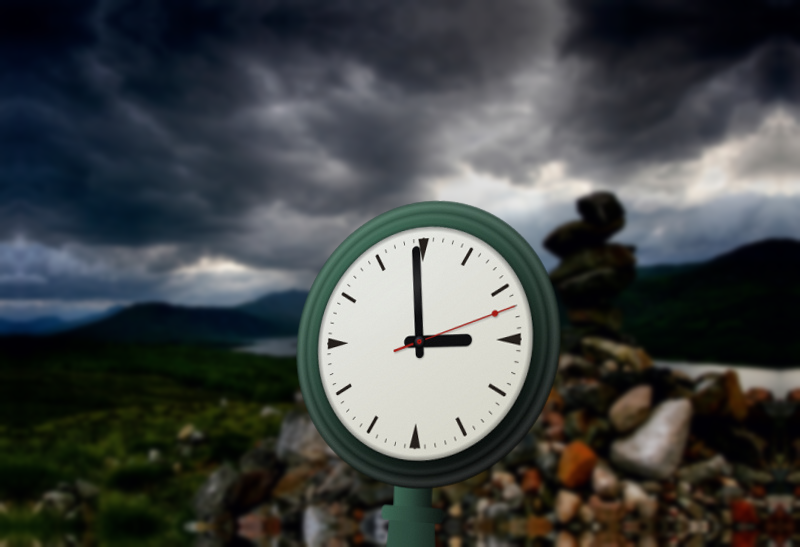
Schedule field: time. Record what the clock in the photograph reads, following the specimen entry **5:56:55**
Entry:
**2:59:12**
